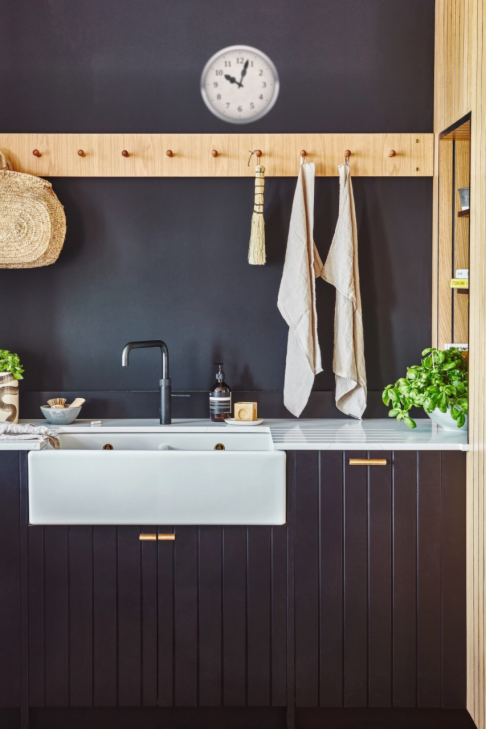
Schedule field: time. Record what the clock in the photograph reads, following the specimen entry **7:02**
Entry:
**10:03**
